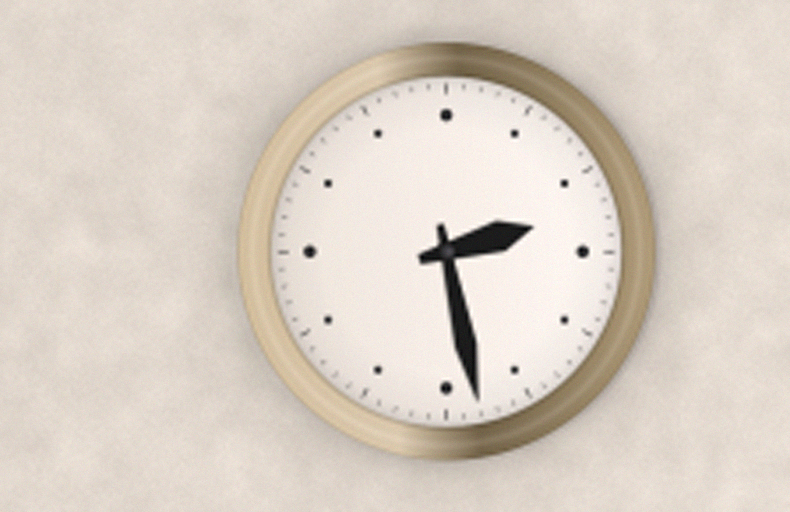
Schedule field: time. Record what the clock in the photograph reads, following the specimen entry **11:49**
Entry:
**2:28**
